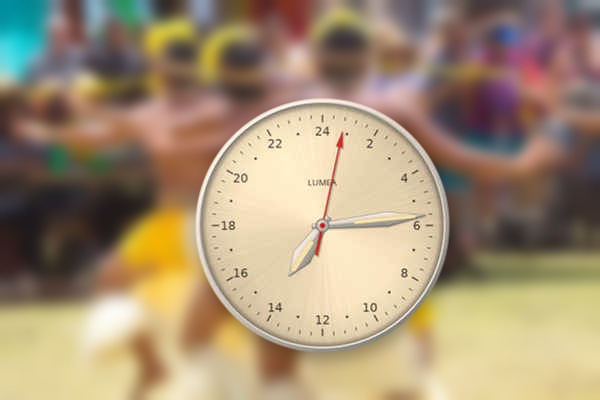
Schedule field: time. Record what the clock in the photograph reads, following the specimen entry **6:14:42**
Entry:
**14:14:02**
